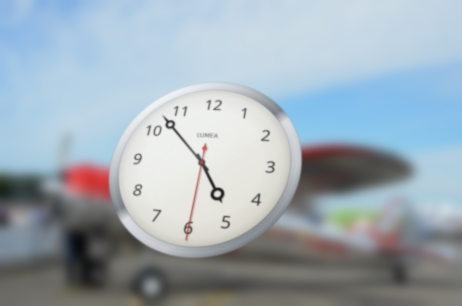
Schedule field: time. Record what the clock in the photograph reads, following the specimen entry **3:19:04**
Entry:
**4:52:30**
